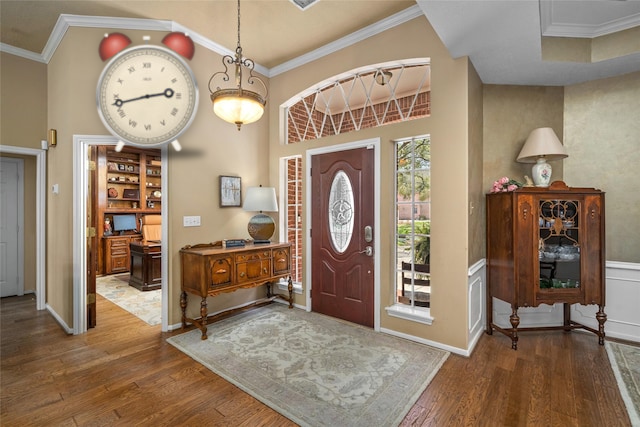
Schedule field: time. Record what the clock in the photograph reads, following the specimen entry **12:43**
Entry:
**2:43**
